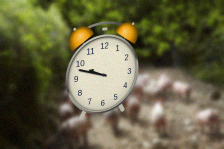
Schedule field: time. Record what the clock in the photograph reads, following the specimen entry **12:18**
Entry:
**9:48**
